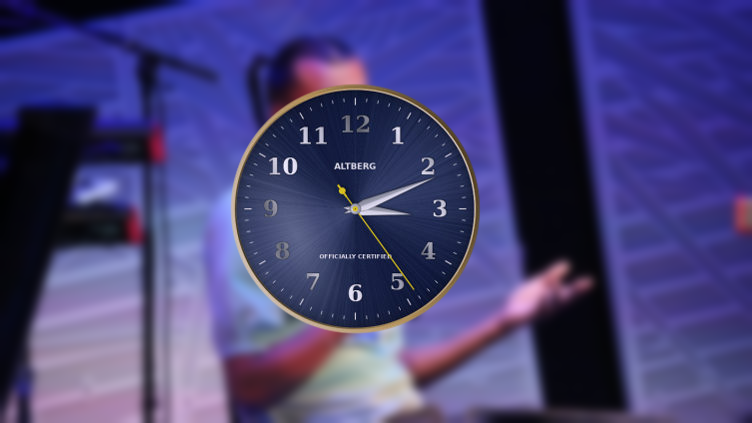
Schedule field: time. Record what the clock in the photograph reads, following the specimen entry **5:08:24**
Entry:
**3:11:24**
